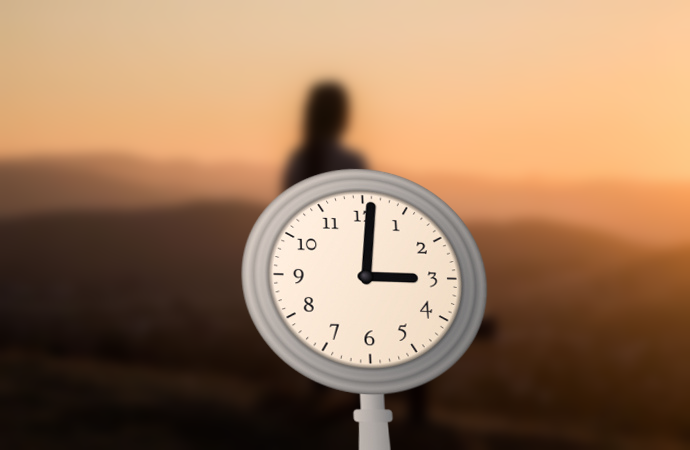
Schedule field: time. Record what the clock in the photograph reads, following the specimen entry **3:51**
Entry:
**3:01**
